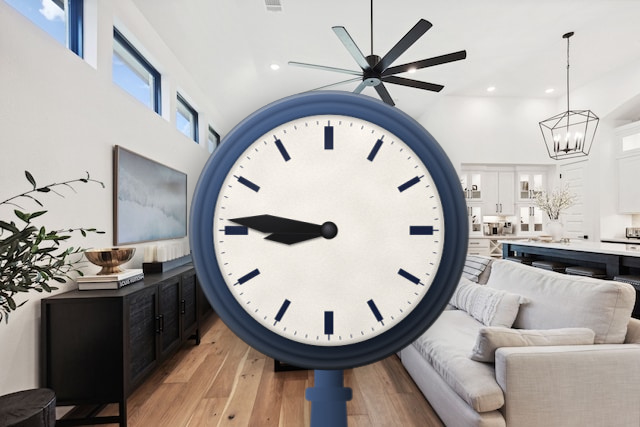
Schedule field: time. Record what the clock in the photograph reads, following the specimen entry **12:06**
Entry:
**8:46**
